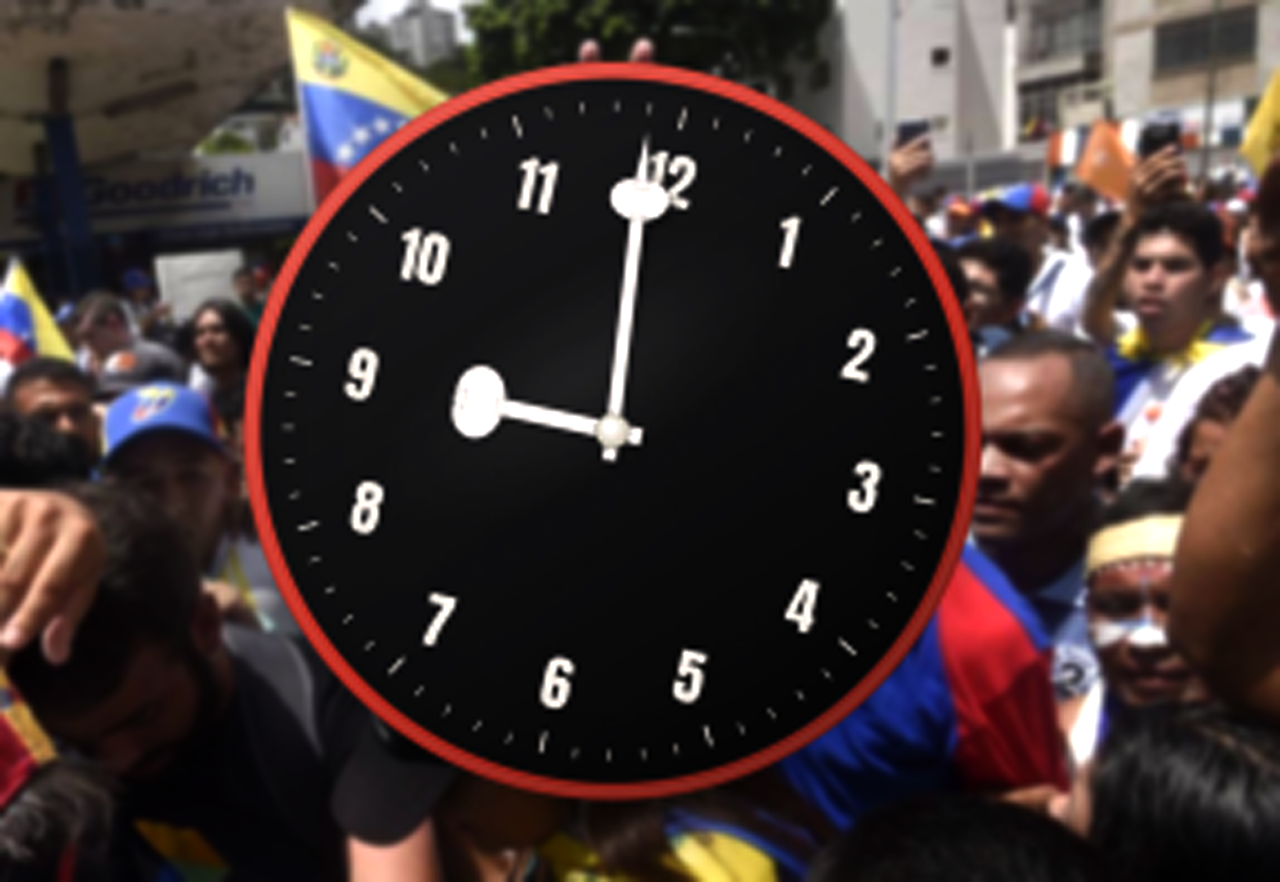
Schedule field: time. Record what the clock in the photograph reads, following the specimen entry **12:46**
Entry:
**8:59**
